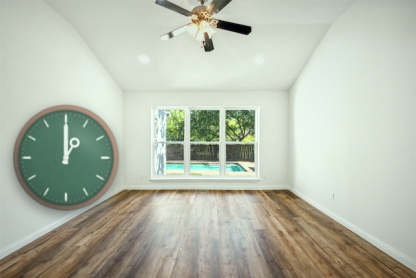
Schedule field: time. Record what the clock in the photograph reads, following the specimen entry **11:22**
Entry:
**1:00**
